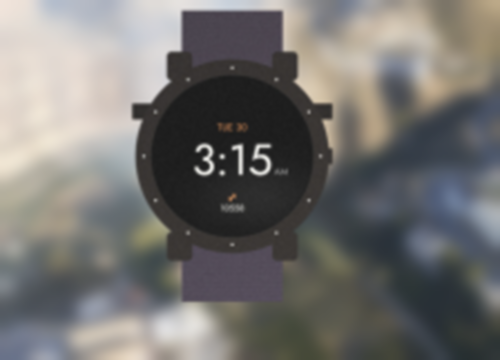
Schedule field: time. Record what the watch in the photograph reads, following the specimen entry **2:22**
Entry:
**3:15**
